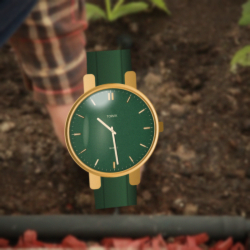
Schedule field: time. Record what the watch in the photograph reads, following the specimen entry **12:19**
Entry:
**10:29**
